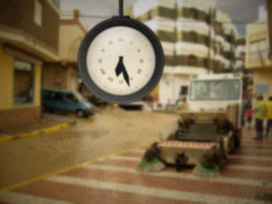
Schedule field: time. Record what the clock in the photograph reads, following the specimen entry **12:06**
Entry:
**6:27**
